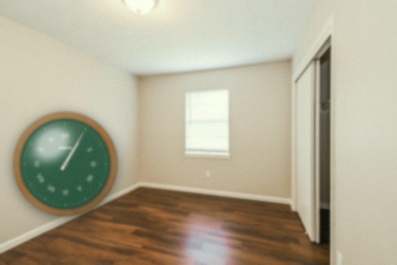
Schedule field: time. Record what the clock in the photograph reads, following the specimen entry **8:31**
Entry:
**1:05**
